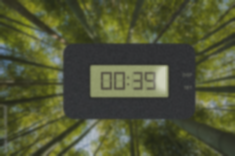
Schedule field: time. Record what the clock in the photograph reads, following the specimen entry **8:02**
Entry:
**0:39**
